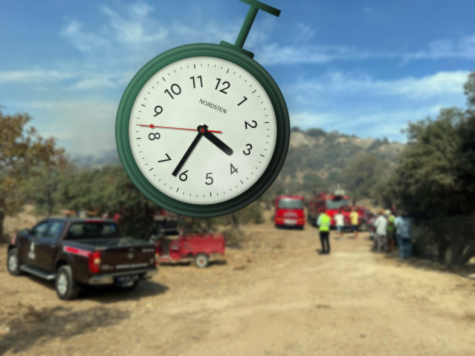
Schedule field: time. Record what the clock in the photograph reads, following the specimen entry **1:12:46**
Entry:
**3:31:42**
